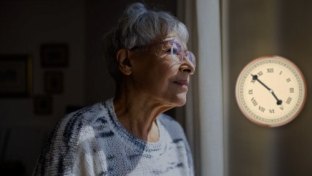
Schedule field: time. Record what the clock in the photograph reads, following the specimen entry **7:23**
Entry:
**4:52**
